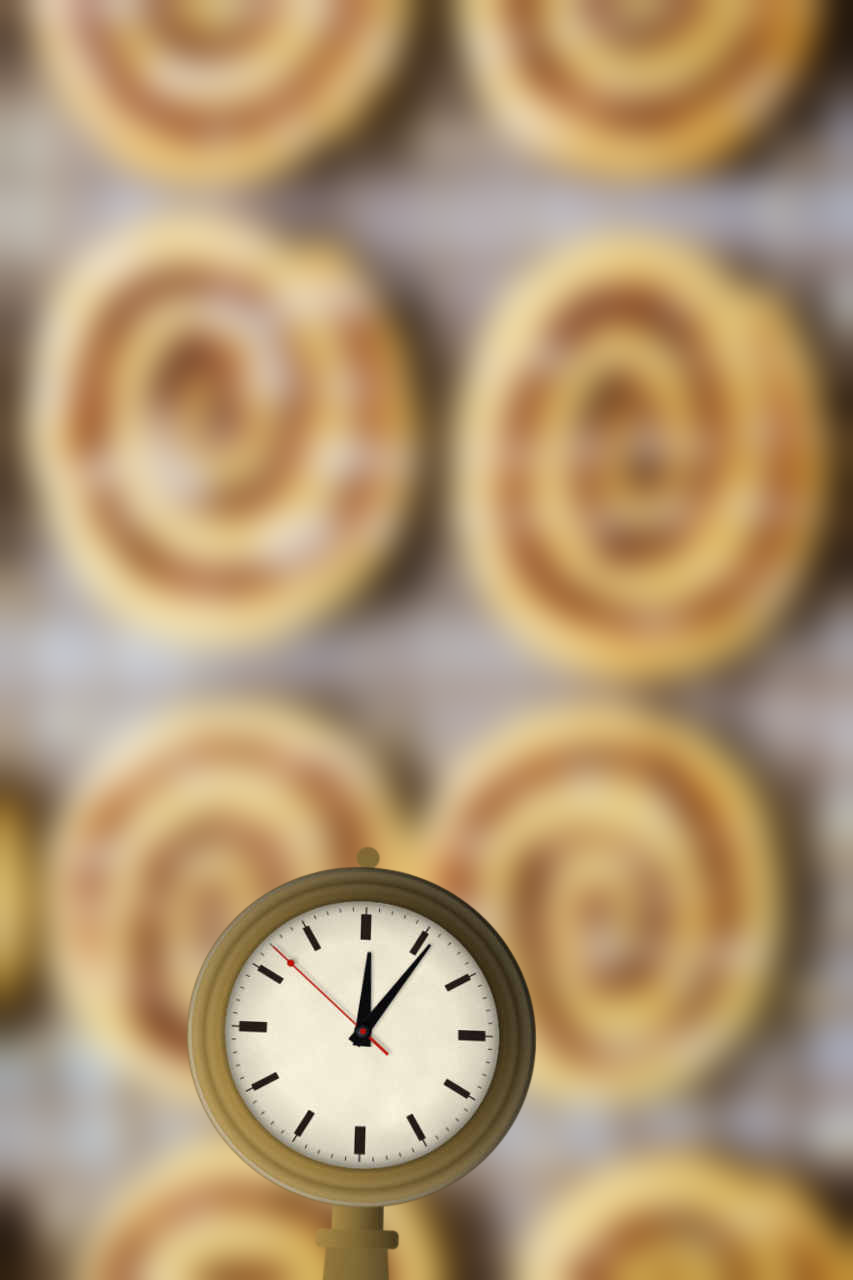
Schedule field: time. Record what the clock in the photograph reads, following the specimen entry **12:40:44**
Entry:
**12:05:52**
